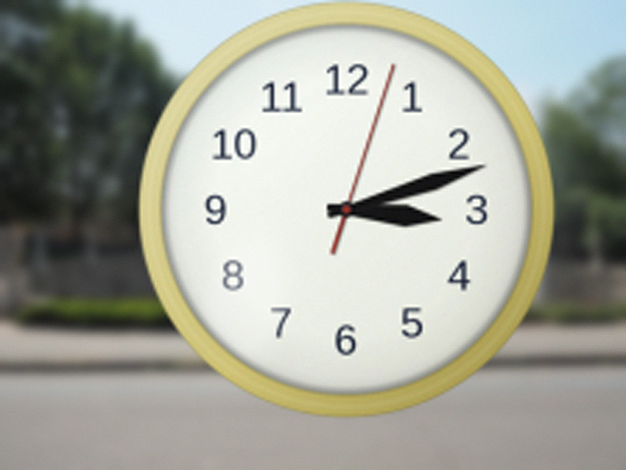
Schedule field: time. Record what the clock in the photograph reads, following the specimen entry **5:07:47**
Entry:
**3:12:03**
